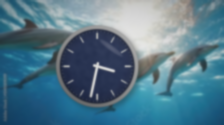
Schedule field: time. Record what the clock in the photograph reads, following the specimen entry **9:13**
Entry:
**3:32**
